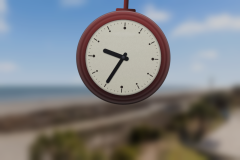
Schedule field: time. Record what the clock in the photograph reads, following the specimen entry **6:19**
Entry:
**9:35**
